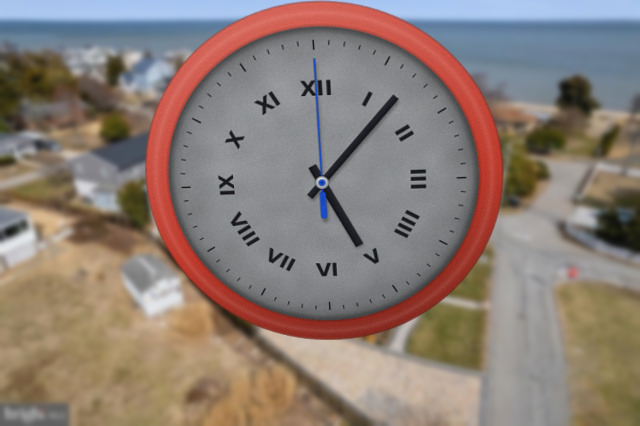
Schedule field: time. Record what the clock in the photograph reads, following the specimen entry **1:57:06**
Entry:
**5:07:00**
